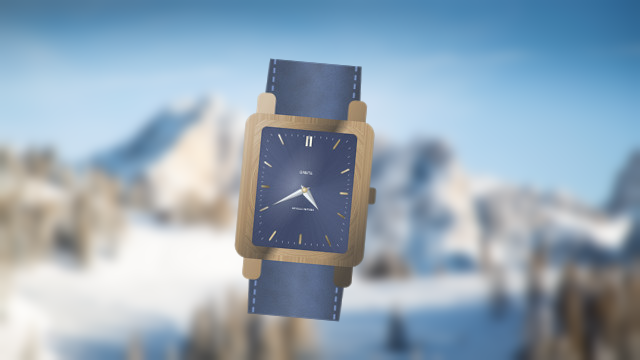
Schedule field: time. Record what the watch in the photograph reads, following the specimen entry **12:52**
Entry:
**4:40**
